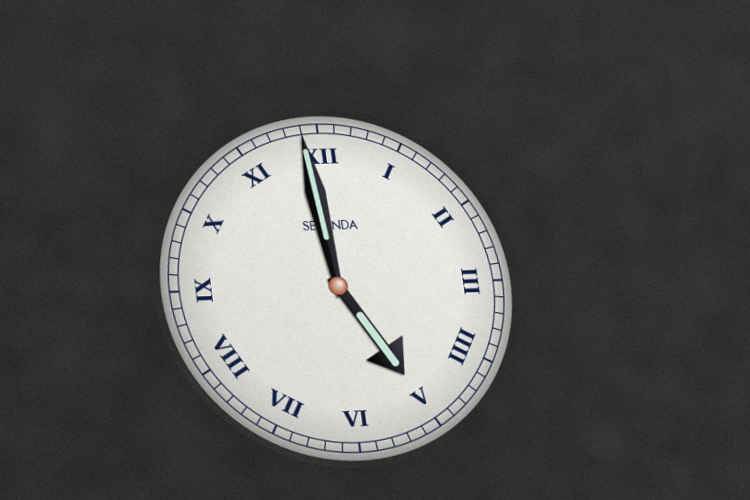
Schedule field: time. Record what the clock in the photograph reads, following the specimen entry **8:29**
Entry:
**4:59**
